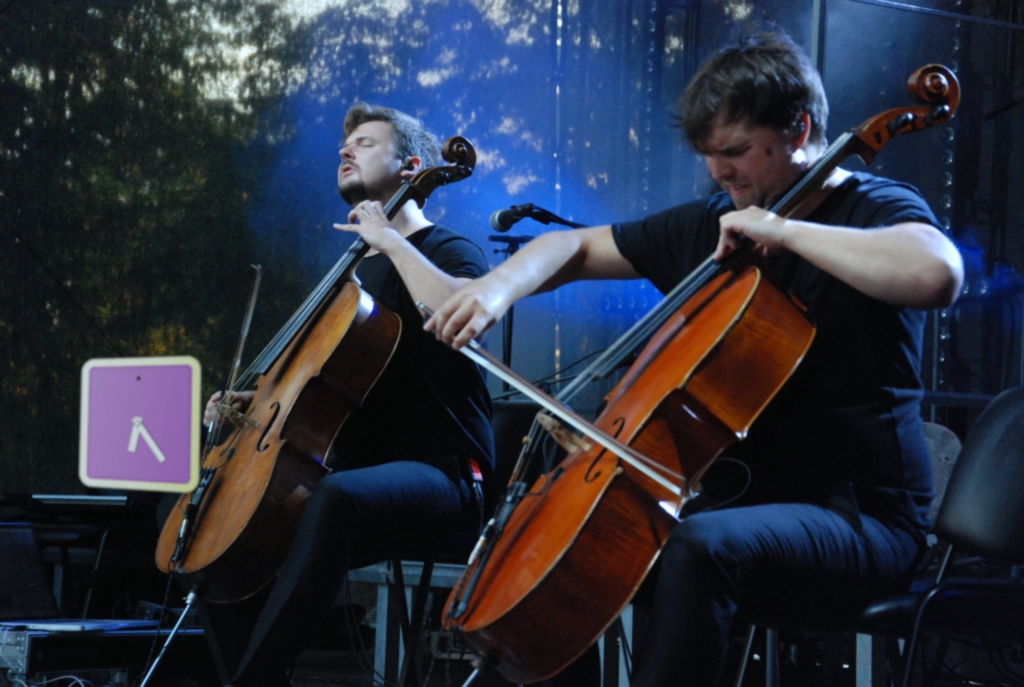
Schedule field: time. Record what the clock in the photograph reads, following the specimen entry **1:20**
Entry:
**6:24**
